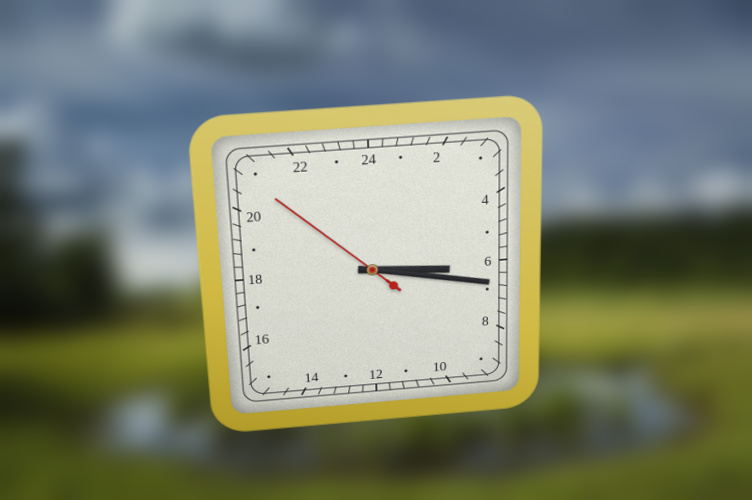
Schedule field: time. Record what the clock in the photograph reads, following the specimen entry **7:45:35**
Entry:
**6:16:52**
